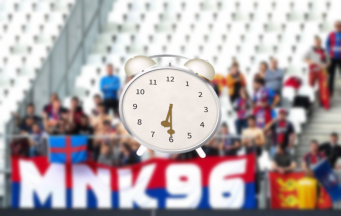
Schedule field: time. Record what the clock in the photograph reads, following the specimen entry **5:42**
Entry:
**6:30**
